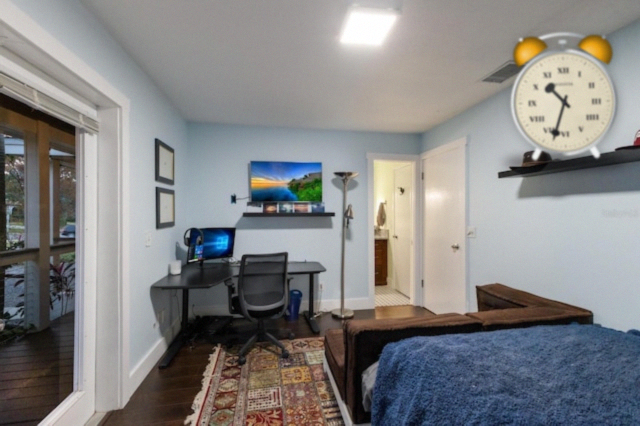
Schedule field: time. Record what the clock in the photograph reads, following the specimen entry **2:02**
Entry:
**10:33**
